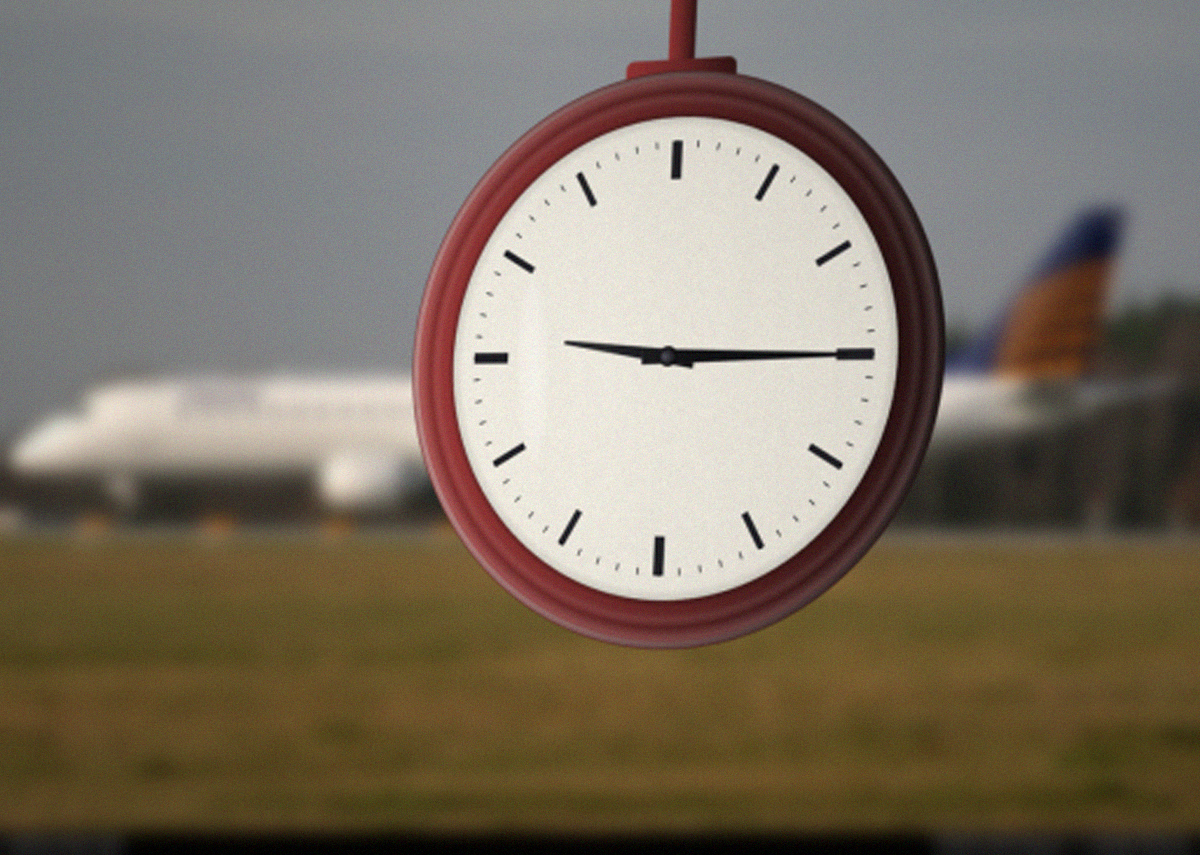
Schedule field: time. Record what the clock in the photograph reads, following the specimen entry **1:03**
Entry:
**9:15**
